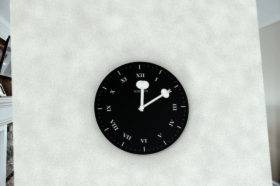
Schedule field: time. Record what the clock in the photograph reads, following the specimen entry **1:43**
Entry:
**12:10**
